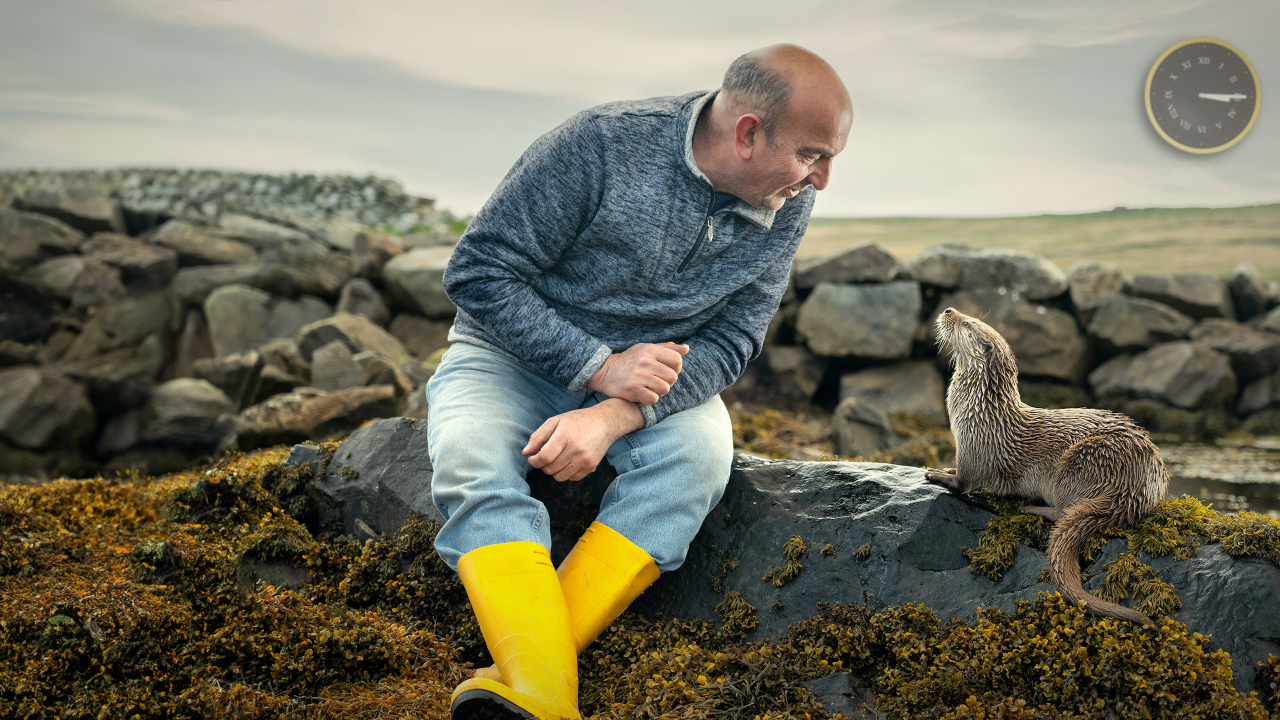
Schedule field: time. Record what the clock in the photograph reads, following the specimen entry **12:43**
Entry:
**3:15**
